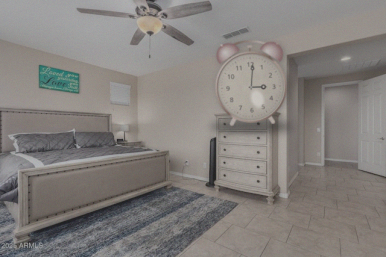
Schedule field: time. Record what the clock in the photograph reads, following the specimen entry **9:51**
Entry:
**3:01**
